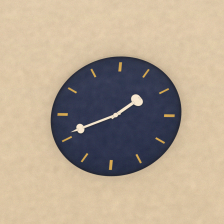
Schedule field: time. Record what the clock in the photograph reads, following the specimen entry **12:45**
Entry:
**1:41**
